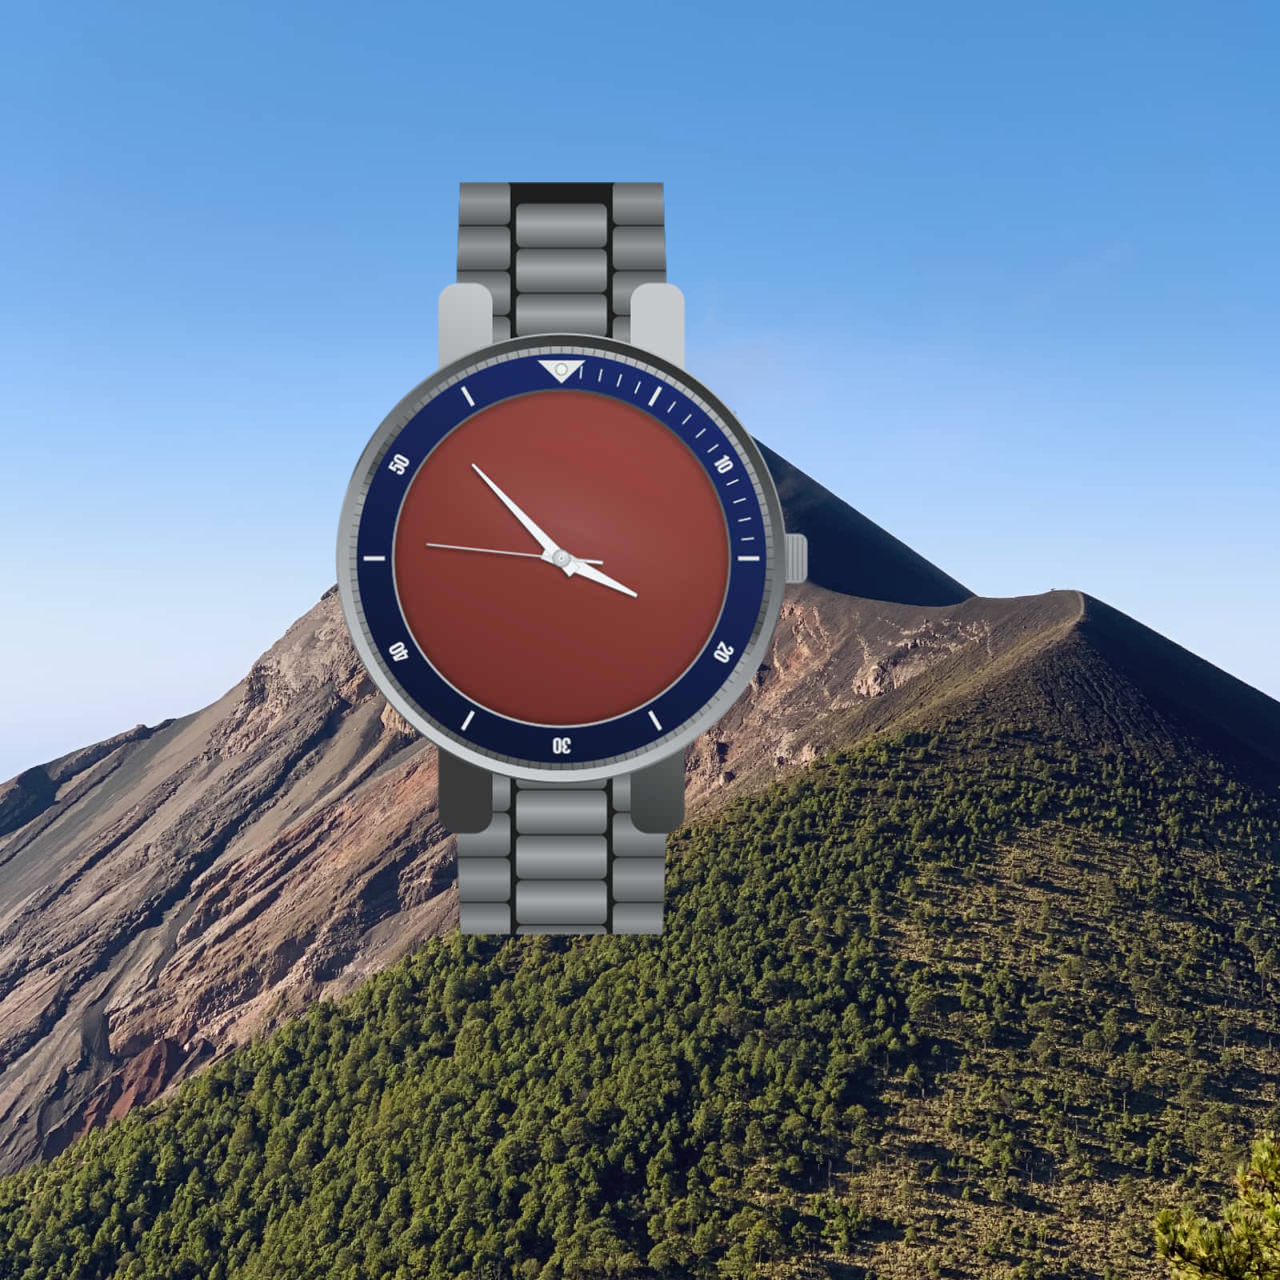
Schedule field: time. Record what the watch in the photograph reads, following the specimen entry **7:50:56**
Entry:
**3:52:46**
